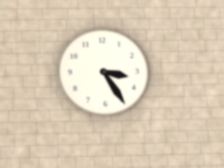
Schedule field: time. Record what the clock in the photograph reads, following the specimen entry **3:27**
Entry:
**3:25**
